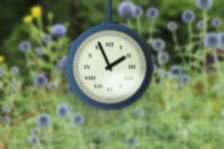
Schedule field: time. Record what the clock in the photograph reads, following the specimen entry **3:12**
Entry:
**1:56**
